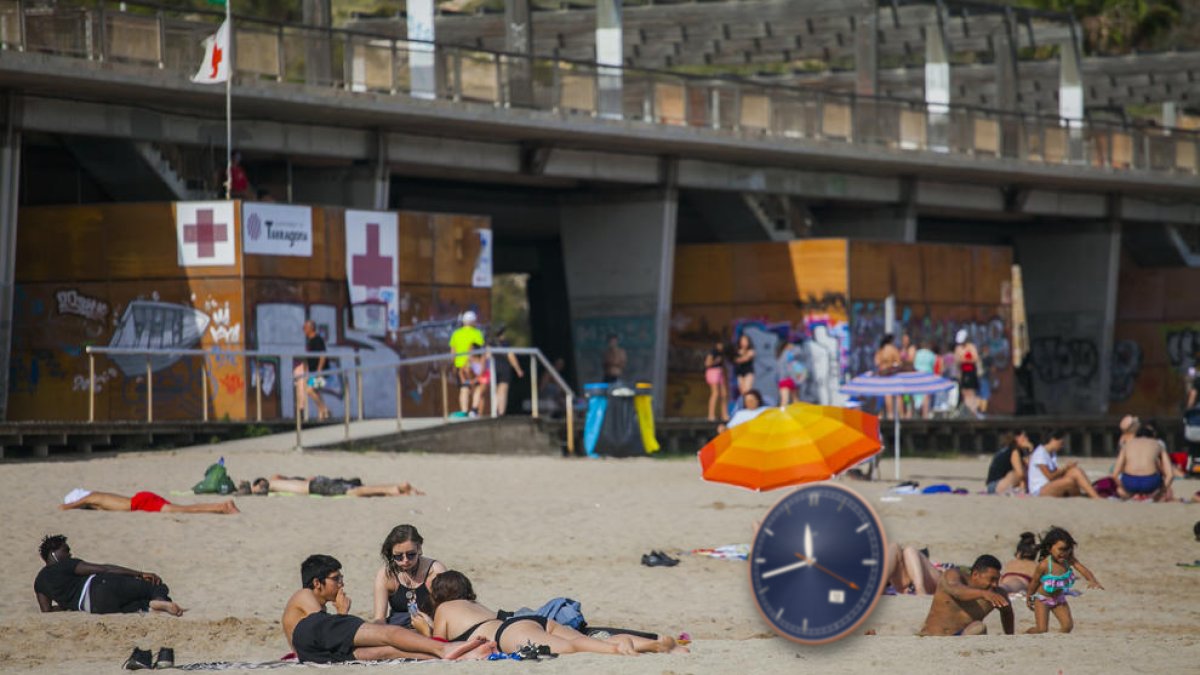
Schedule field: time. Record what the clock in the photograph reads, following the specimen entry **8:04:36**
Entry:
**11:42:19**
